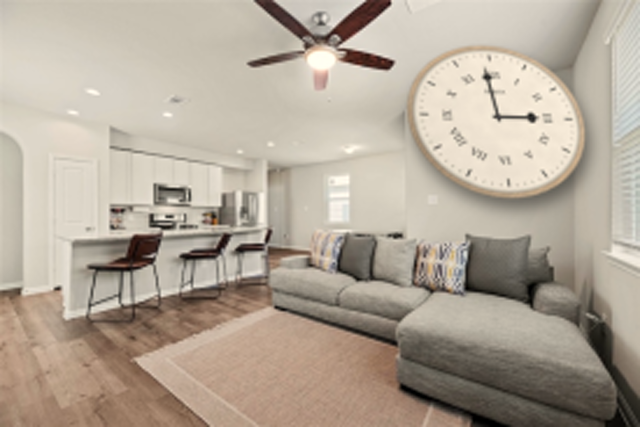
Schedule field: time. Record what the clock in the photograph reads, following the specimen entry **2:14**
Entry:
**2:59**
